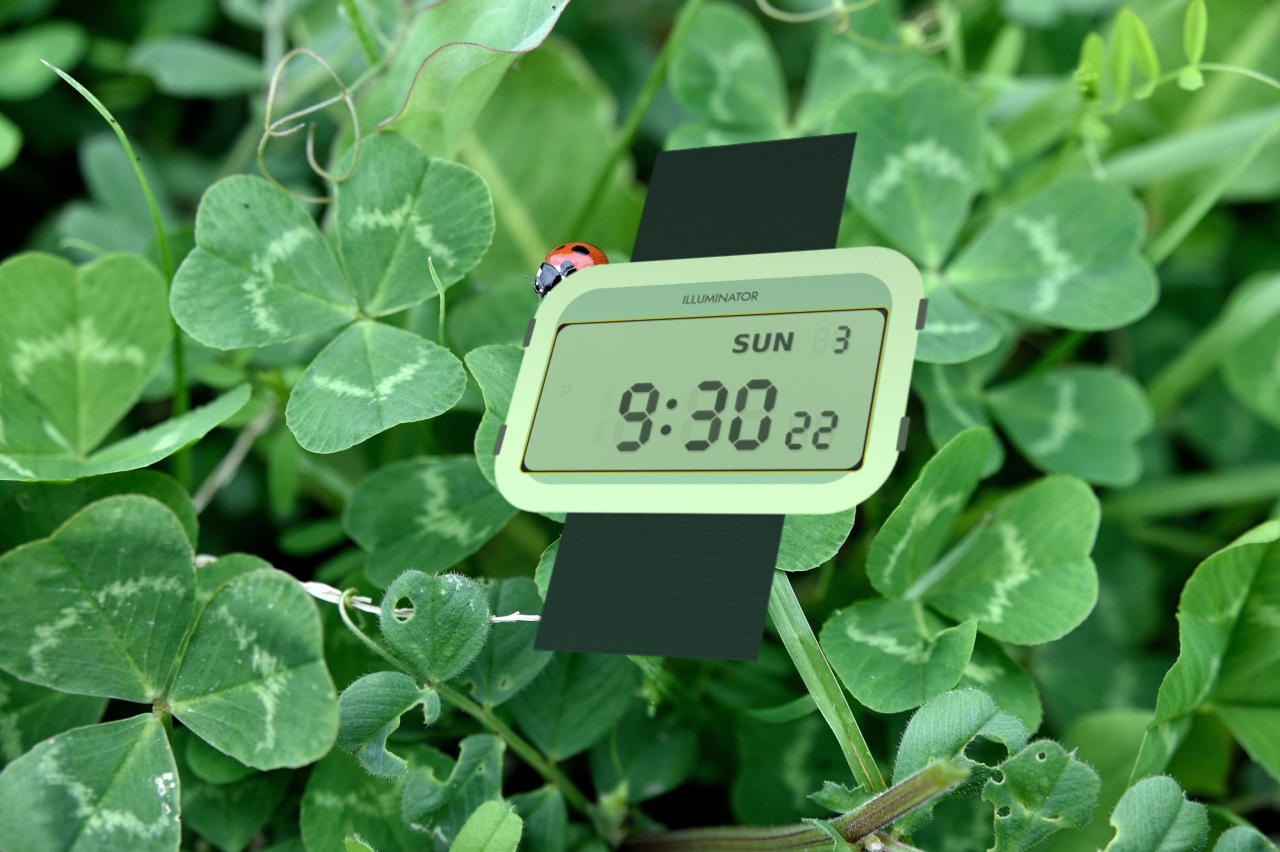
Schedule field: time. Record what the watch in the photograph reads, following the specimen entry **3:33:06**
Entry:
**9:30:22**
